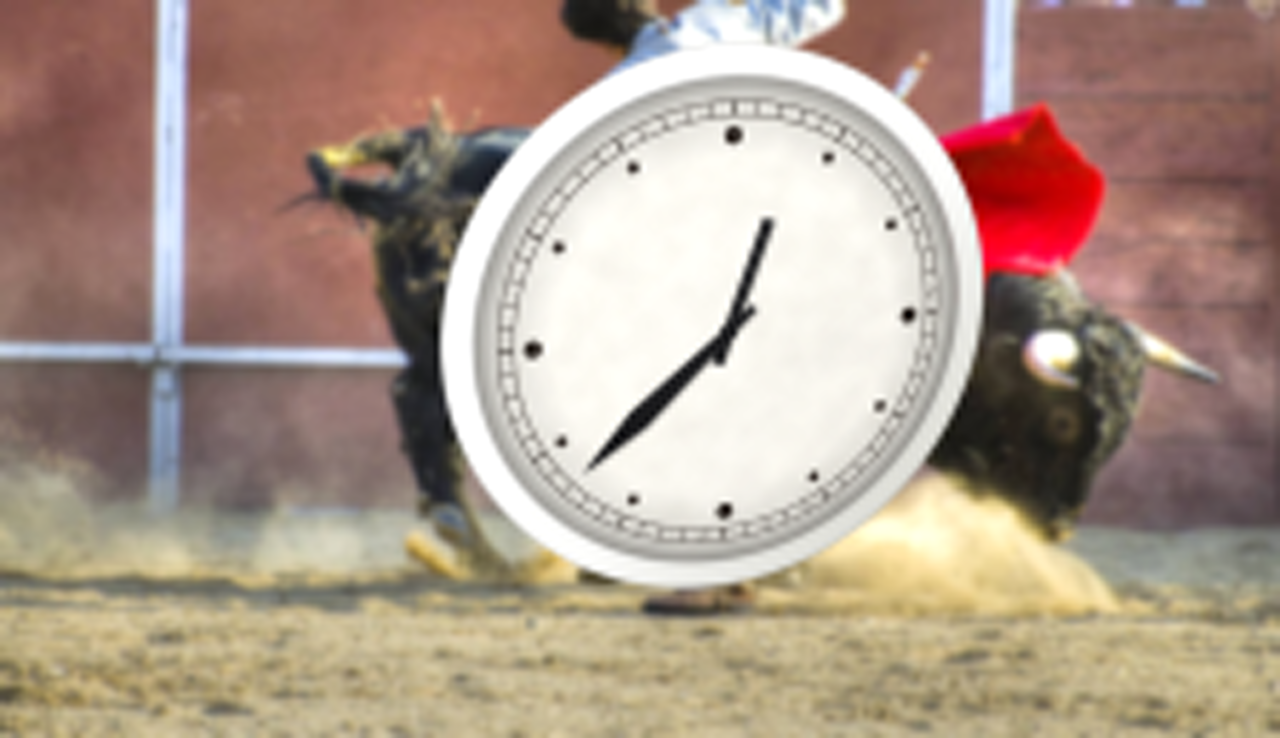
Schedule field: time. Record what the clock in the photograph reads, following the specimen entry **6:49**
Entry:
**12:38**
